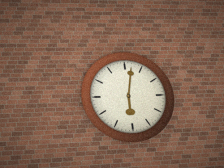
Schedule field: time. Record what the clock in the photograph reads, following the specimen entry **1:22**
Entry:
**6:02**
